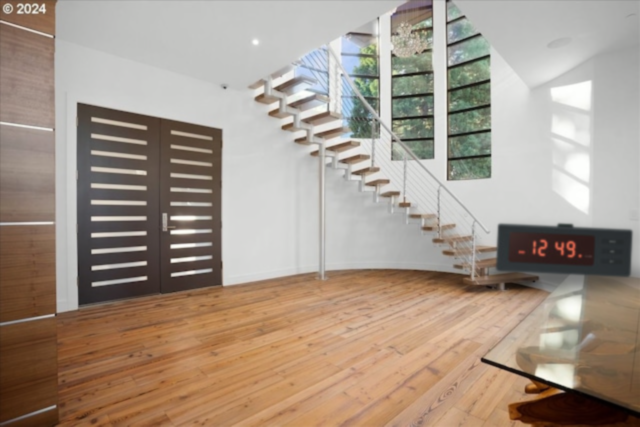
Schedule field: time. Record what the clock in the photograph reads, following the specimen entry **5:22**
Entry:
**12:49**
